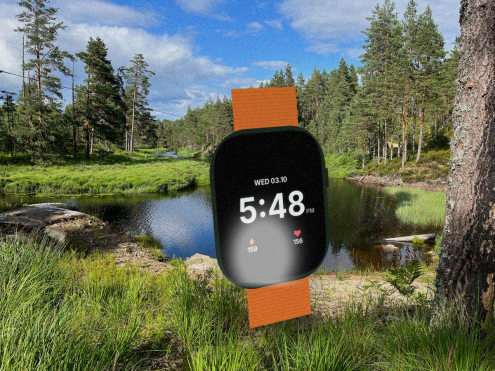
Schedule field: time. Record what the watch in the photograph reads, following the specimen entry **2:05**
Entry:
**5:48**
